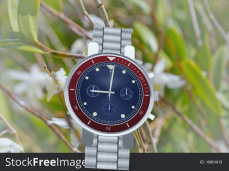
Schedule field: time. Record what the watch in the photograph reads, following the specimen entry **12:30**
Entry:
**9:01**
